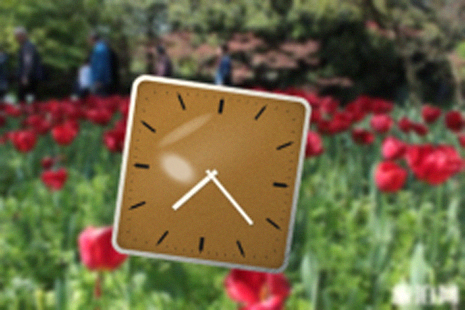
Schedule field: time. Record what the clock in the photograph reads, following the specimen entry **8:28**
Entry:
**7:22**
